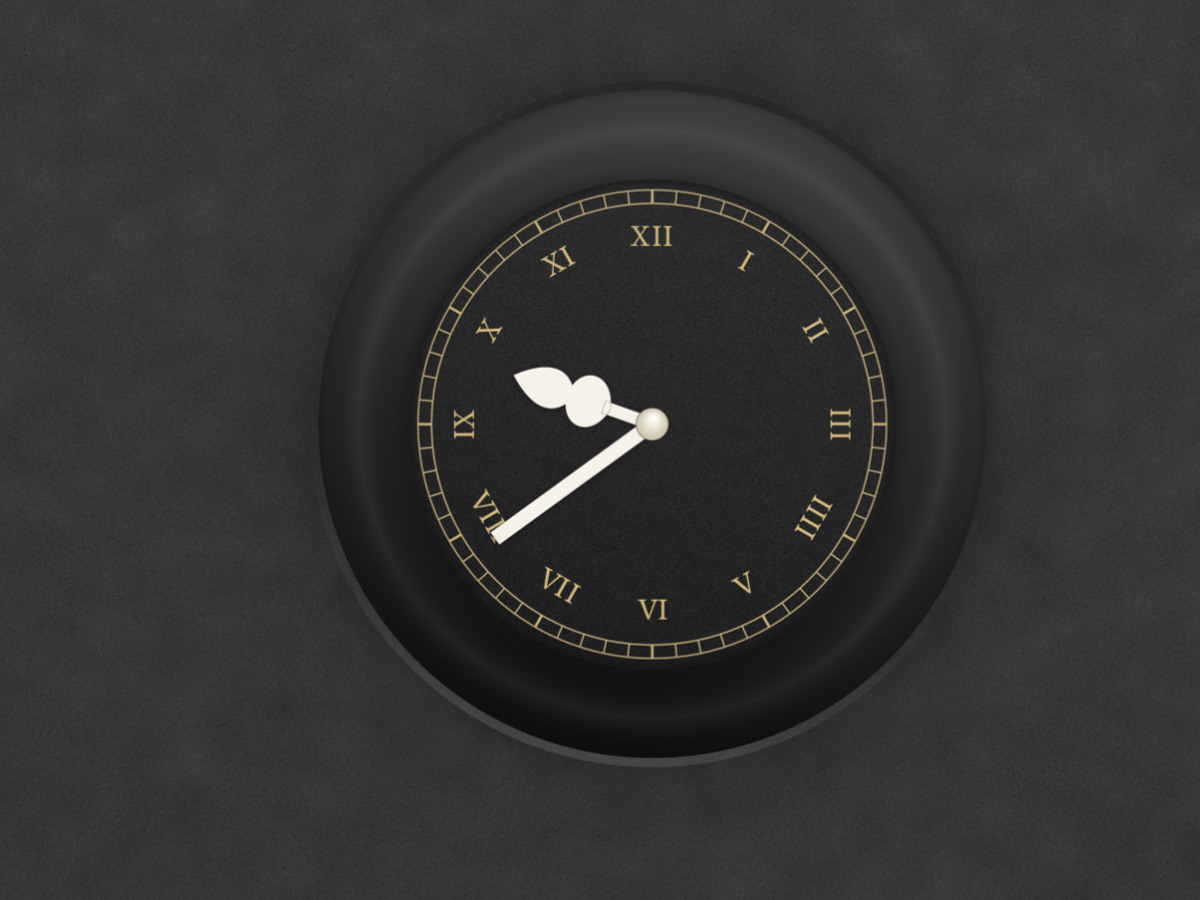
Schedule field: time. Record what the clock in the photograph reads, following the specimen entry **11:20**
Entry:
**9:39**
